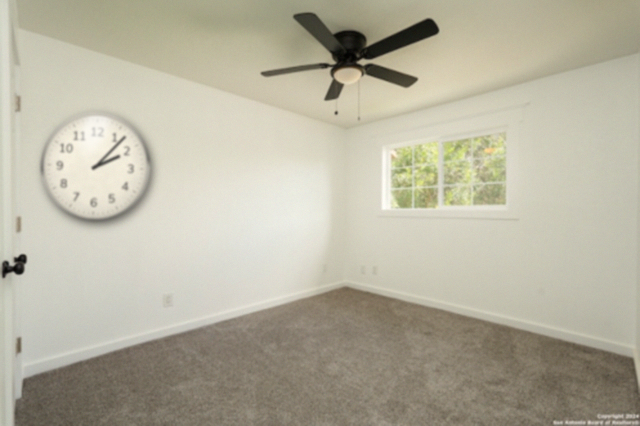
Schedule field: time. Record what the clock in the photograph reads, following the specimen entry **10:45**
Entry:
**2:07**
